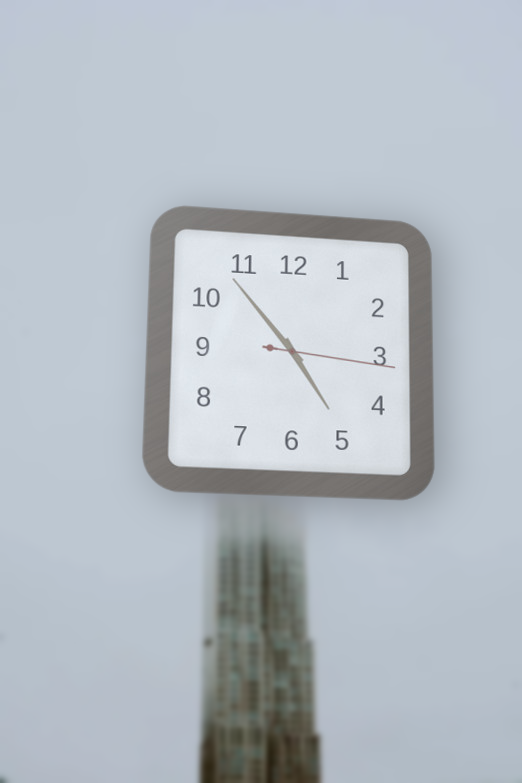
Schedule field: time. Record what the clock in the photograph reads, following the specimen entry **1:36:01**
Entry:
**4:53:16**
